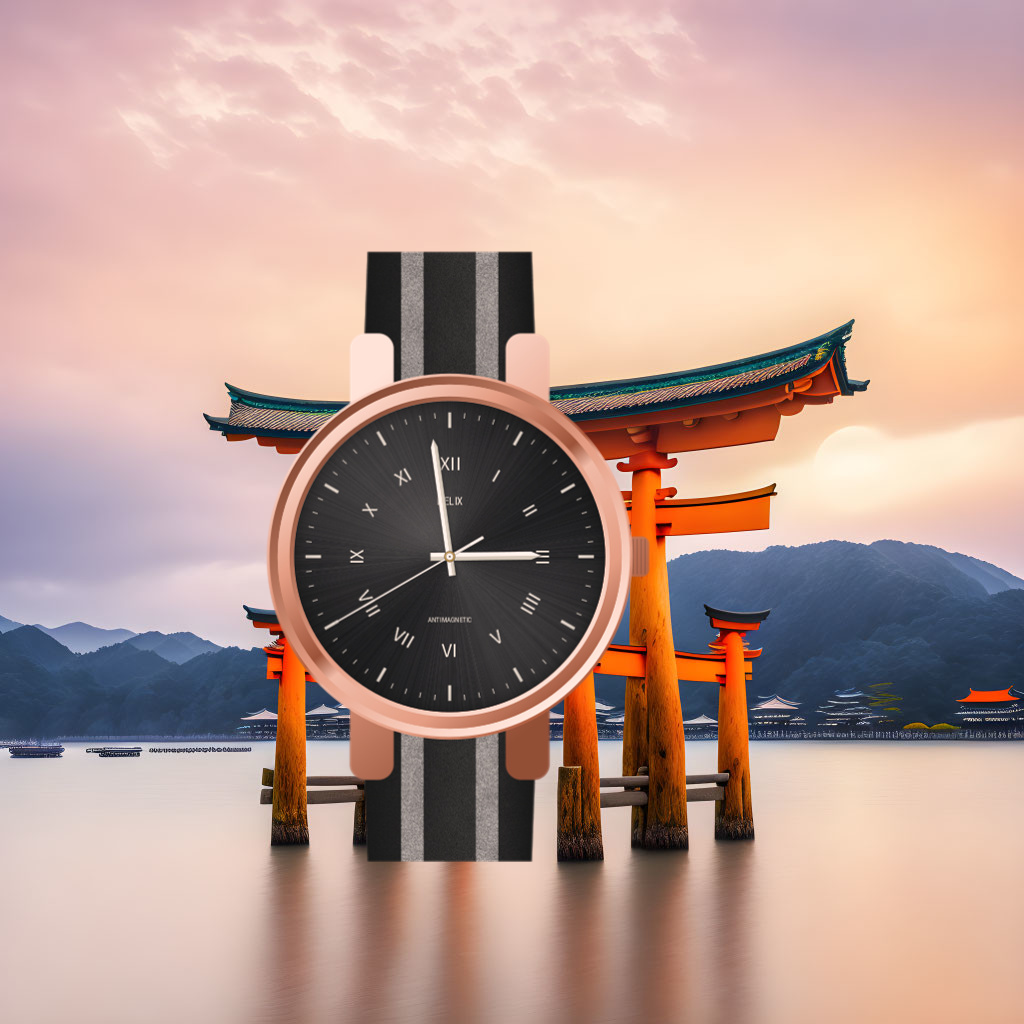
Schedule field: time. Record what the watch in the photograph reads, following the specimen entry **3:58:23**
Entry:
**2:58:40**
